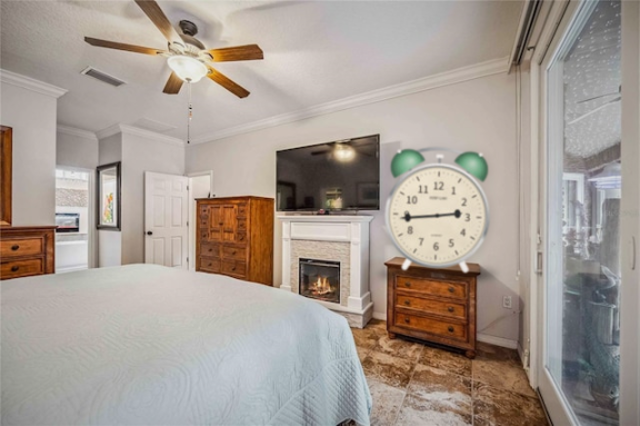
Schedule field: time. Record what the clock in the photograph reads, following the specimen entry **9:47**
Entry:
**2:44**
